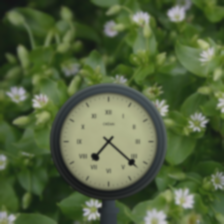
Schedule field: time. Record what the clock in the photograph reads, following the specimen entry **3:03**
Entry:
**7:22**
